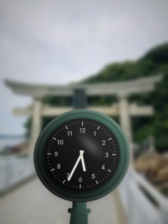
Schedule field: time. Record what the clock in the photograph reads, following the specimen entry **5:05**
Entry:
**5:34**
